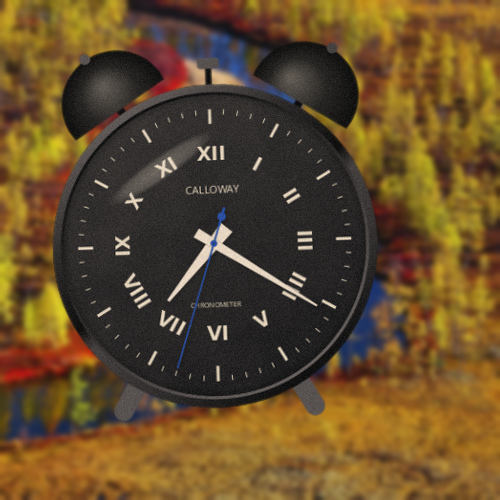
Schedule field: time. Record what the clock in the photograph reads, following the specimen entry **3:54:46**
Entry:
**7:20:33**
